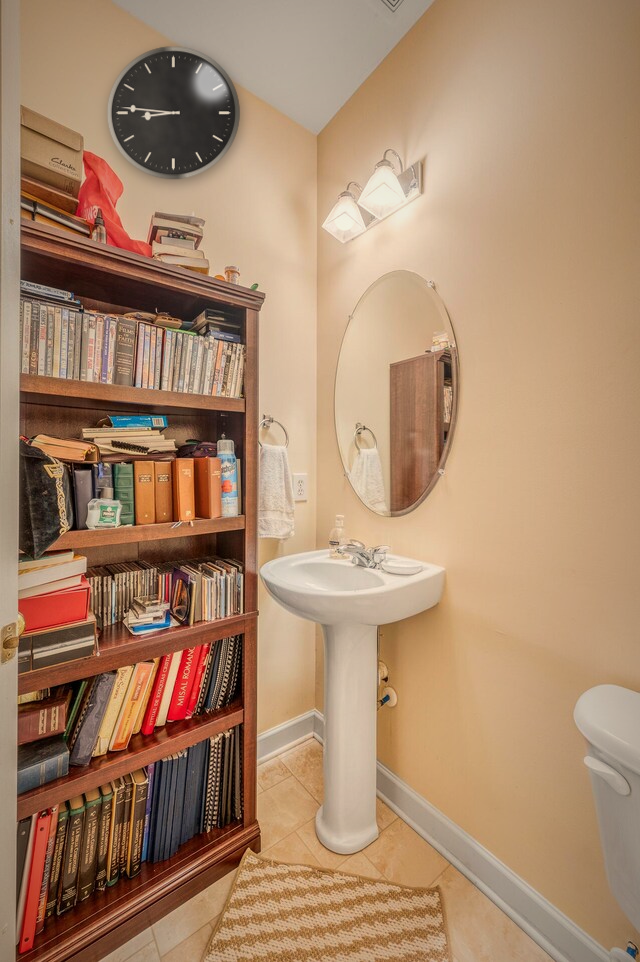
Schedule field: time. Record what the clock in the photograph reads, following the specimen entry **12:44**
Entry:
**8:46**
